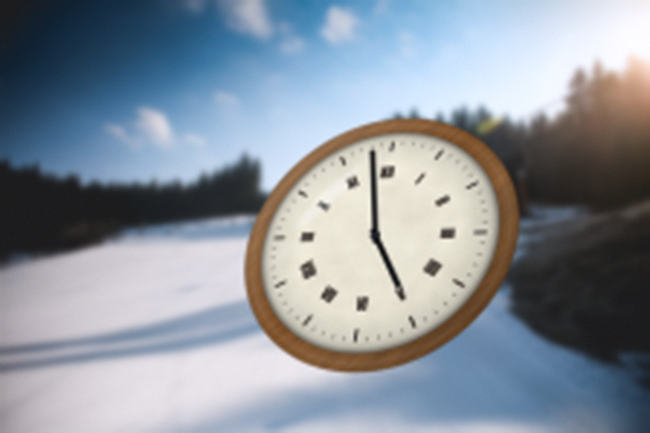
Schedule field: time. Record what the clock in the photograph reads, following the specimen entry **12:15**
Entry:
**4:58**
